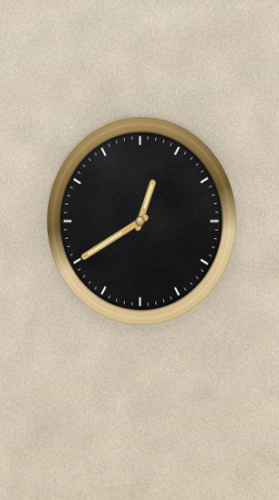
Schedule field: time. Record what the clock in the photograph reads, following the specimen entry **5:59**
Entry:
**12:40**
